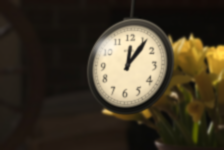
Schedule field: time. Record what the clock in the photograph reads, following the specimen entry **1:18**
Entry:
**12:06**
